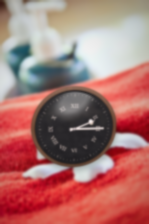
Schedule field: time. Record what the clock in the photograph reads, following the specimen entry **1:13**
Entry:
**2:15**
